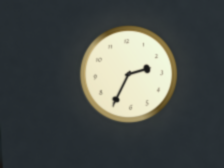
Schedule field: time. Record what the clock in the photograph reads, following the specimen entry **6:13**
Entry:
**2:35**
